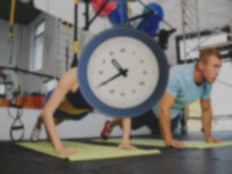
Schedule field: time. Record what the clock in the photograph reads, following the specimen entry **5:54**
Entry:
**10:40**
